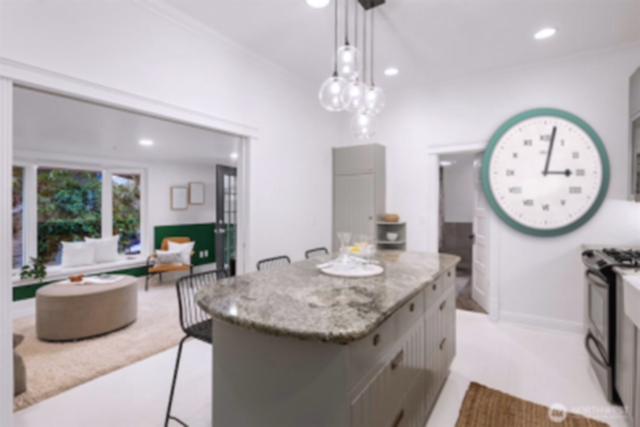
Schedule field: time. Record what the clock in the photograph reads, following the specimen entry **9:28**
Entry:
**3:02**
